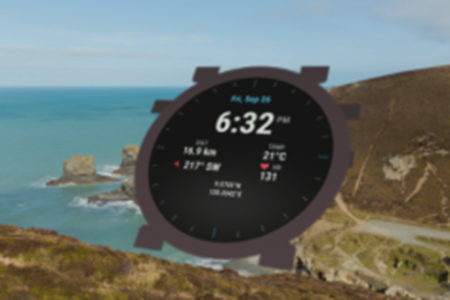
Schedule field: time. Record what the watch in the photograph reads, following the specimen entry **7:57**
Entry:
**6:32**
